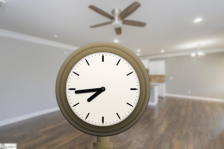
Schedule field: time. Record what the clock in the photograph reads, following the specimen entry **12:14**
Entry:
**7:44**
